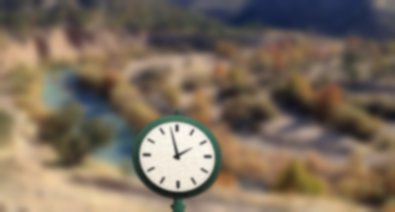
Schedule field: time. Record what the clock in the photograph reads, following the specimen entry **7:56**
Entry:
**1:58**
